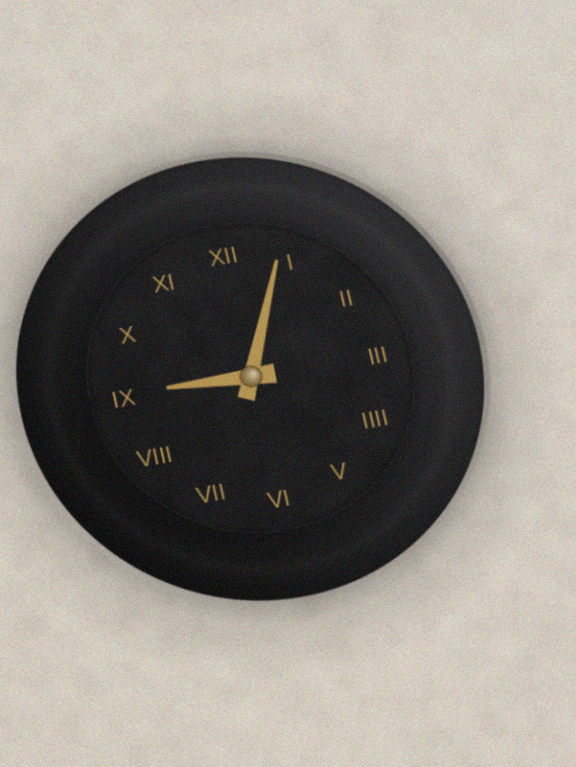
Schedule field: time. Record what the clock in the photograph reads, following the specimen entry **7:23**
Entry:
**9:04**
